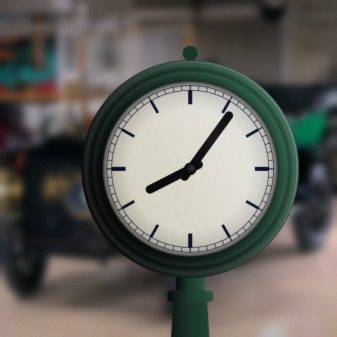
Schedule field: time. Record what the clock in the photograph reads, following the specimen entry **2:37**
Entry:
**8:06**
